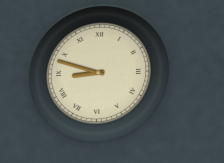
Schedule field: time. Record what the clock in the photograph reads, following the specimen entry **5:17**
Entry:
**8:48**
